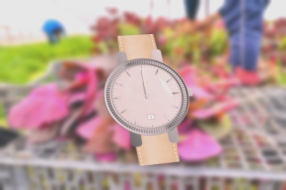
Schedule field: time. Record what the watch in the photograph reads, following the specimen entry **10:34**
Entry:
**12:00**
